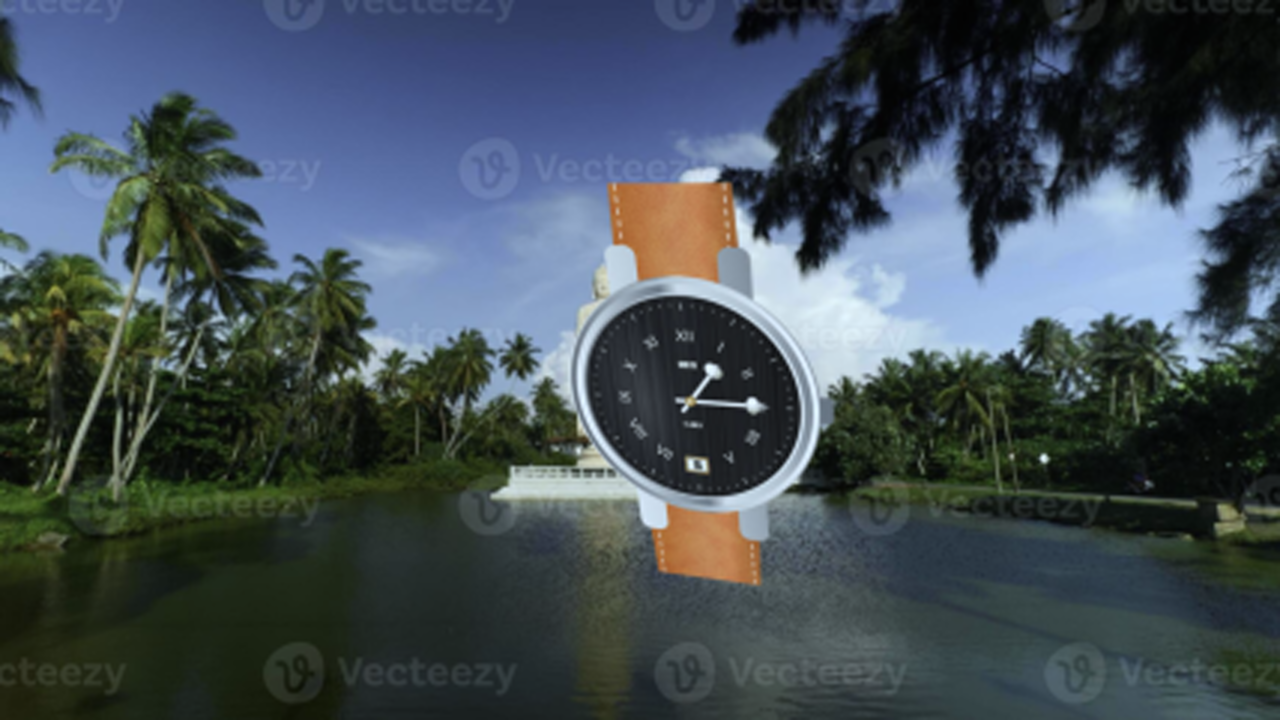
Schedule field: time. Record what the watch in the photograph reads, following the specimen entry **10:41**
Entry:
**1:15**
